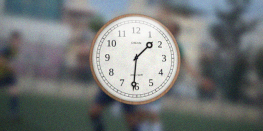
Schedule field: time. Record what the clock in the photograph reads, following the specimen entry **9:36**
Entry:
**1:31**
